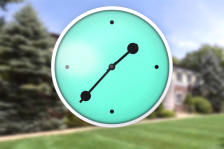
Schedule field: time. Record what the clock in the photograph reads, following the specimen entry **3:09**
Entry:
**1:37**
